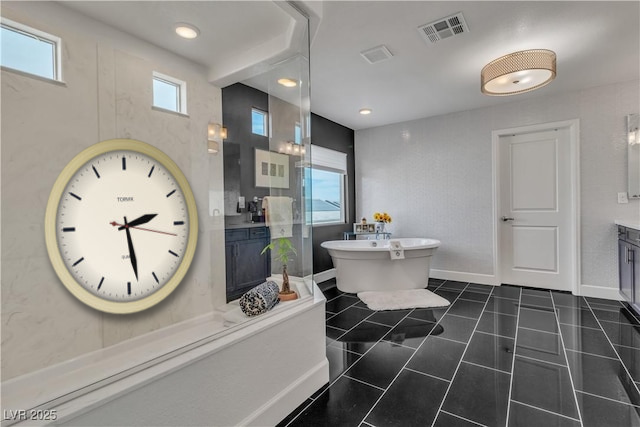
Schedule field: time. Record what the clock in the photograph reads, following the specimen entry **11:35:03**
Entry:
**2:28:17**
